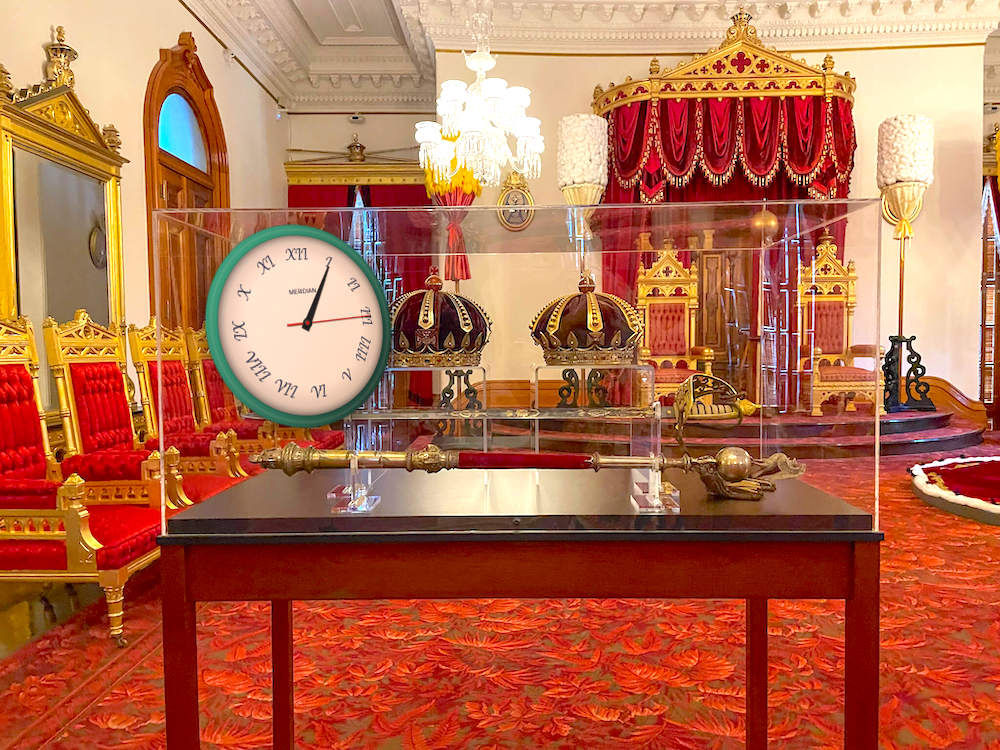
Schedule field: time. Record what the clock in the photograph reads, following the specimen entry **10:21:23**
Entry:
**1:05:15**
